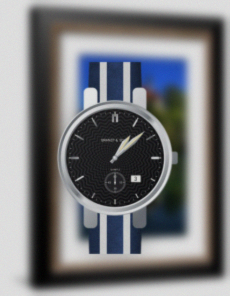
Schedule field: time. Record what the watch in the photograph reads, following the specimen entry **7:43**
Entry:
**1:08**
